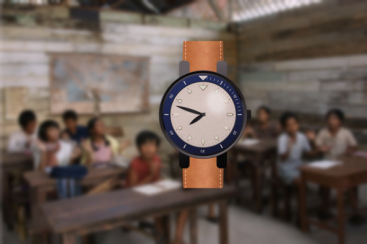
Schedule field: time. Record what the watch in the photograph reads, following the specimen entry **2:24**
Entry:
**7:48**
